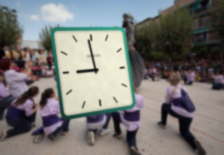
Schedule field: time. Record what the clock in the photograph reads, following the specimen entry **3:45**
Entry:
**8:59**
